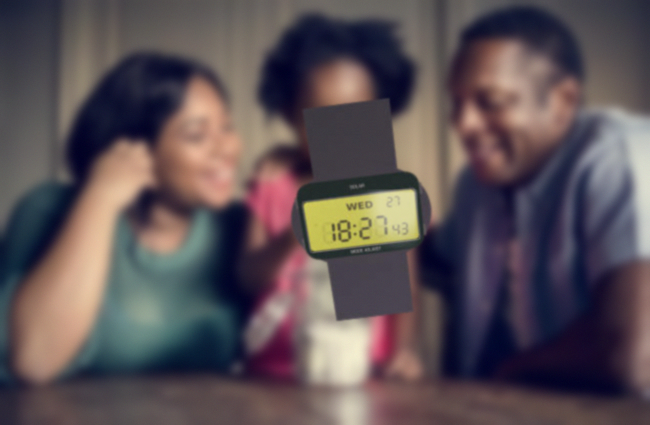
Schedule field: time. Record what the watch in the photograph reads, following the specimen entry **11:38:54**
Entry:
**18:27:43**
